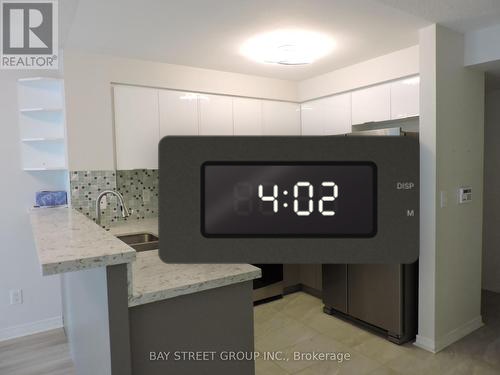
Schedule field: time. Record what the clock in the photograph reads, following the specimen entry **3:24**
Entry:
**4:02**
